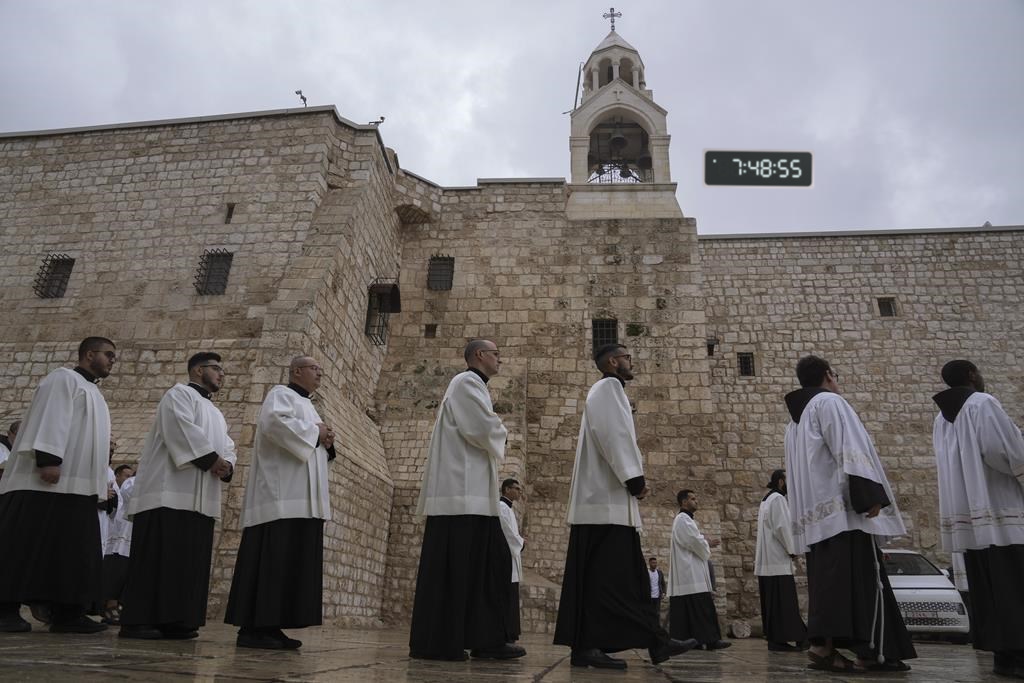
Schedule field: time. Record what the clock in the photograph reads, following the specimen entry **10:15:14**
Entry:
**7:48:55**
